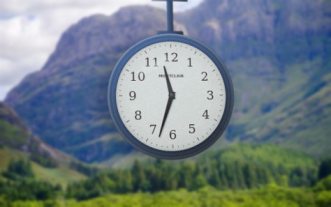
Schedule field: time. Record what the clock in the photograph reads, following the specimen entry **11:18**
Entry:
**11:33**
